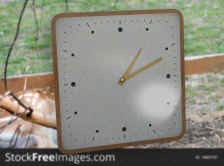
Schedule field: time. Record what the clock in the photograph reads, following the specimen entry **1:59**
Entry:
**1:11**
